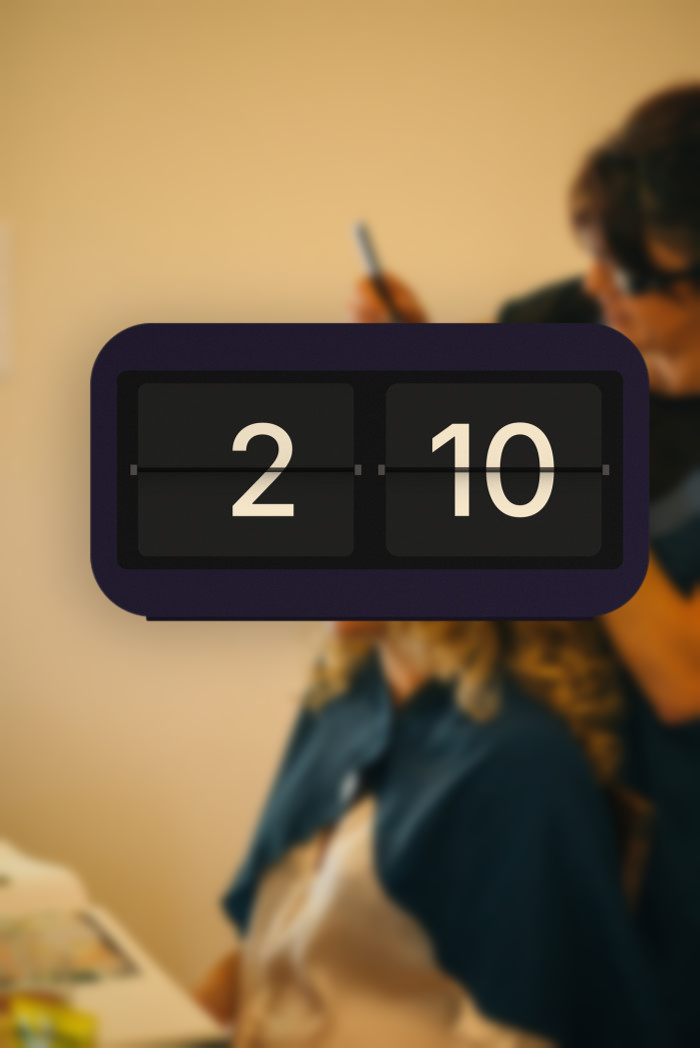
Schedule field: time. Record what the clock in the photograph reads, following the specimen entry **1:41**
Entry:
**2:10**
